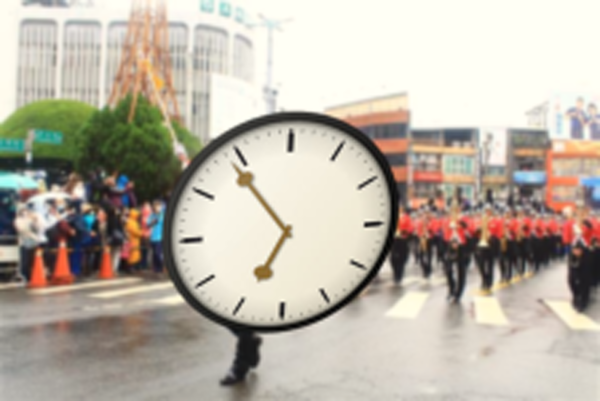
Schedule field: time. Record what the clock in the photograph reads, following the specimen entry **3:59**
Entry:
**6:54**
